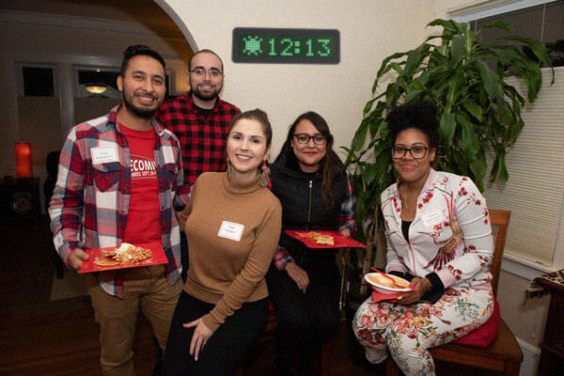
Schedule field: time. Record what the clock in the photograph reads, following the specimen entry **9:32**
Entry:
**12:13**
